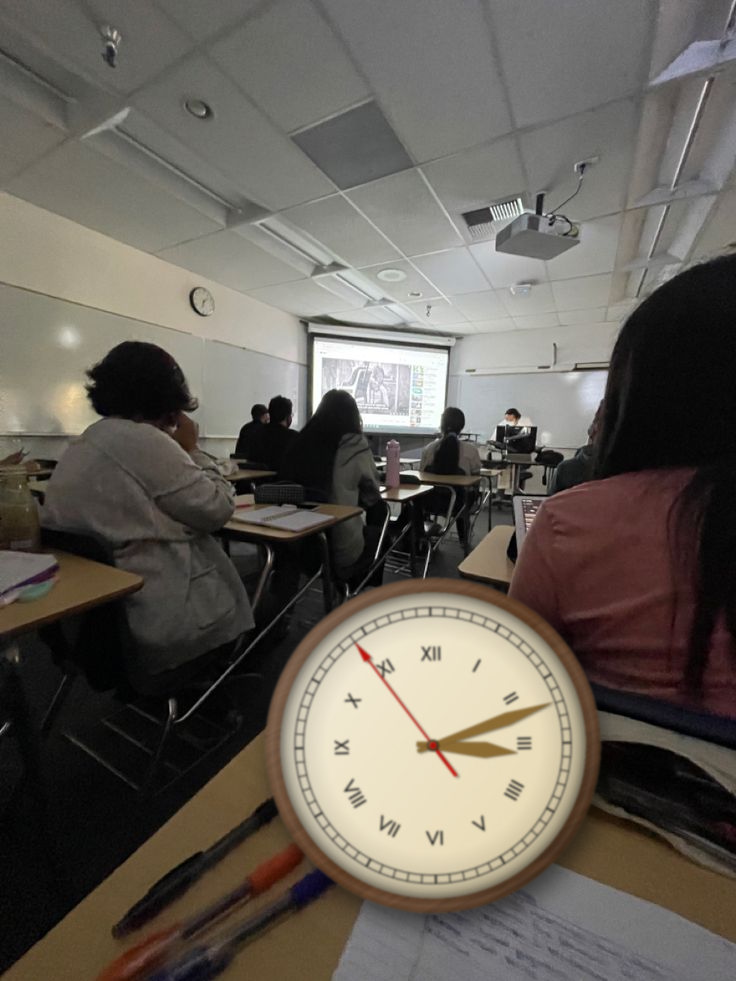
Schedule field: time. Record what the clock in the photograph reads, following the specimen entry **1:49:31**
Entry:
**3:11:54**
